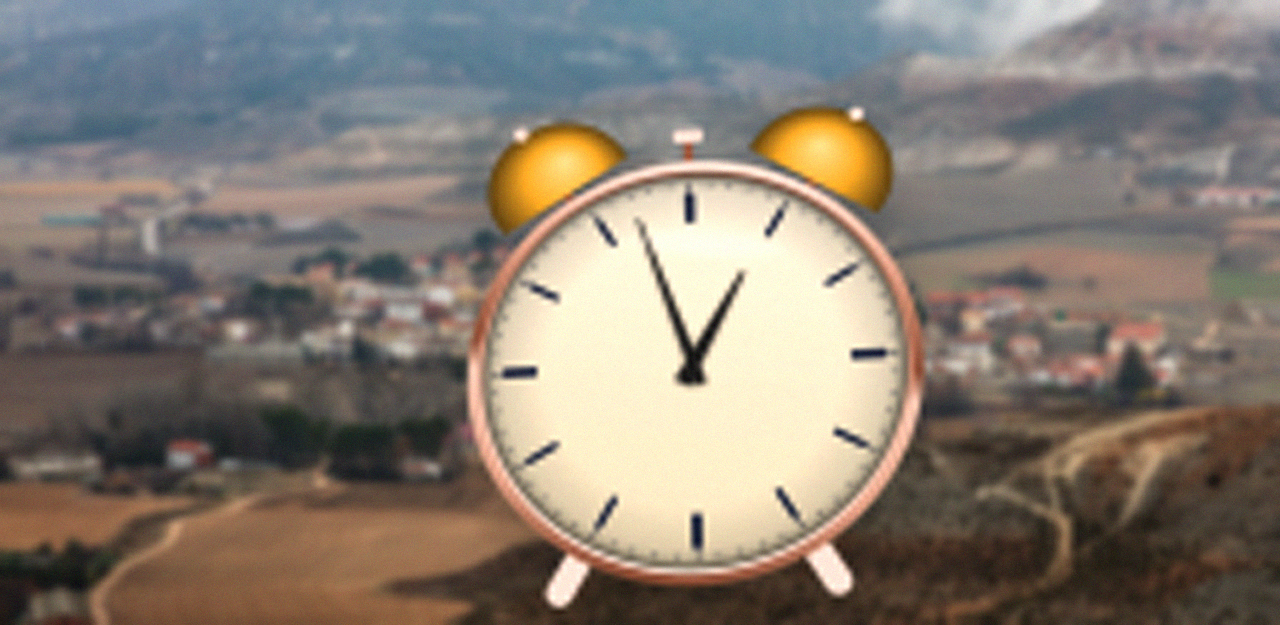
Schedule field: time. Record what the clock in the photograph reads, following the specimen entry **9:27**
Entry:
**12:57**
